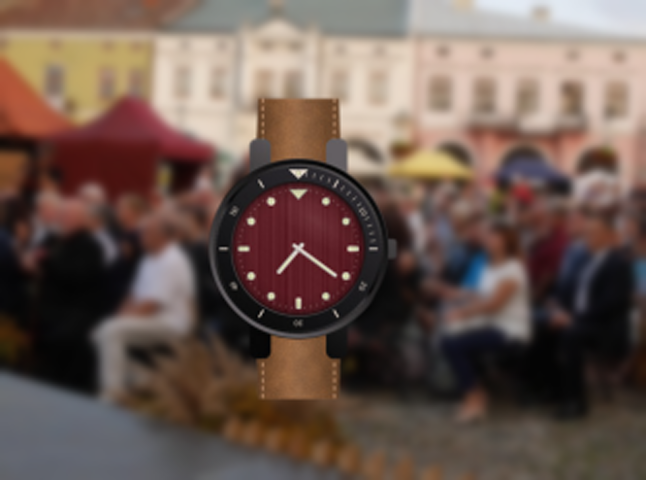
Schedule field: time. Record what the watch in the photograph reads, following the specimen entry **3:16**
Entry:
**7:21**
